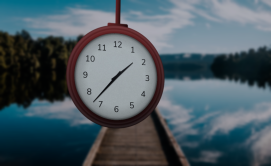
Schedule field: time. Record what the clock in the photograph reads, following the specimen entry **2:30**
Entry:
**1:37**
